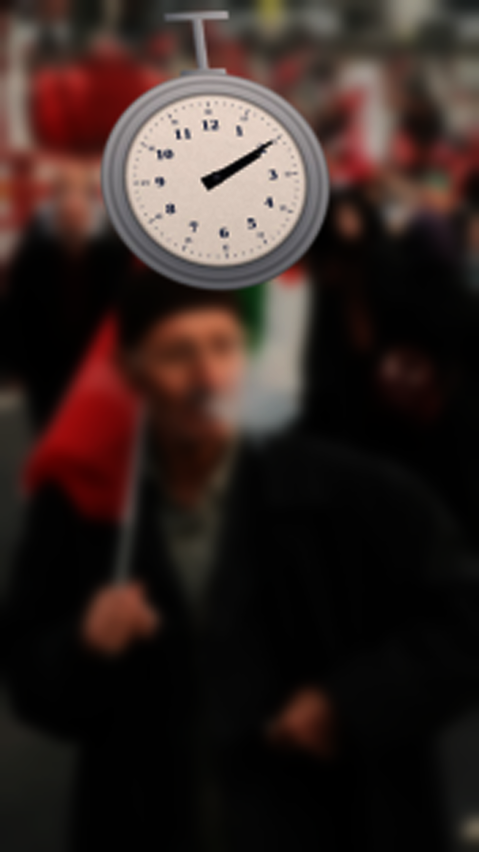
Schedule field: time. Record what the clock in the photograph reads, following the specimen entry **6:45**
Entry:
**2:10**
